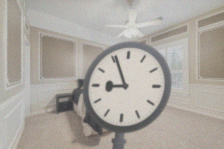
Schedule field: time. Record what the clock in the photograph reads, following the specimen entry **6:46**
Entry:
**8:56**
